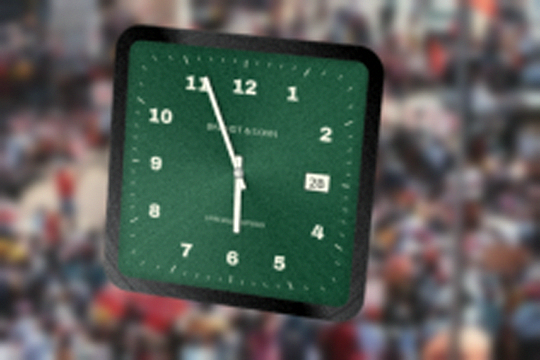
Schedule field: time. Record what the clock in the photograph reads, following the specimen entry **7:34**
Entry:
**5:56**
